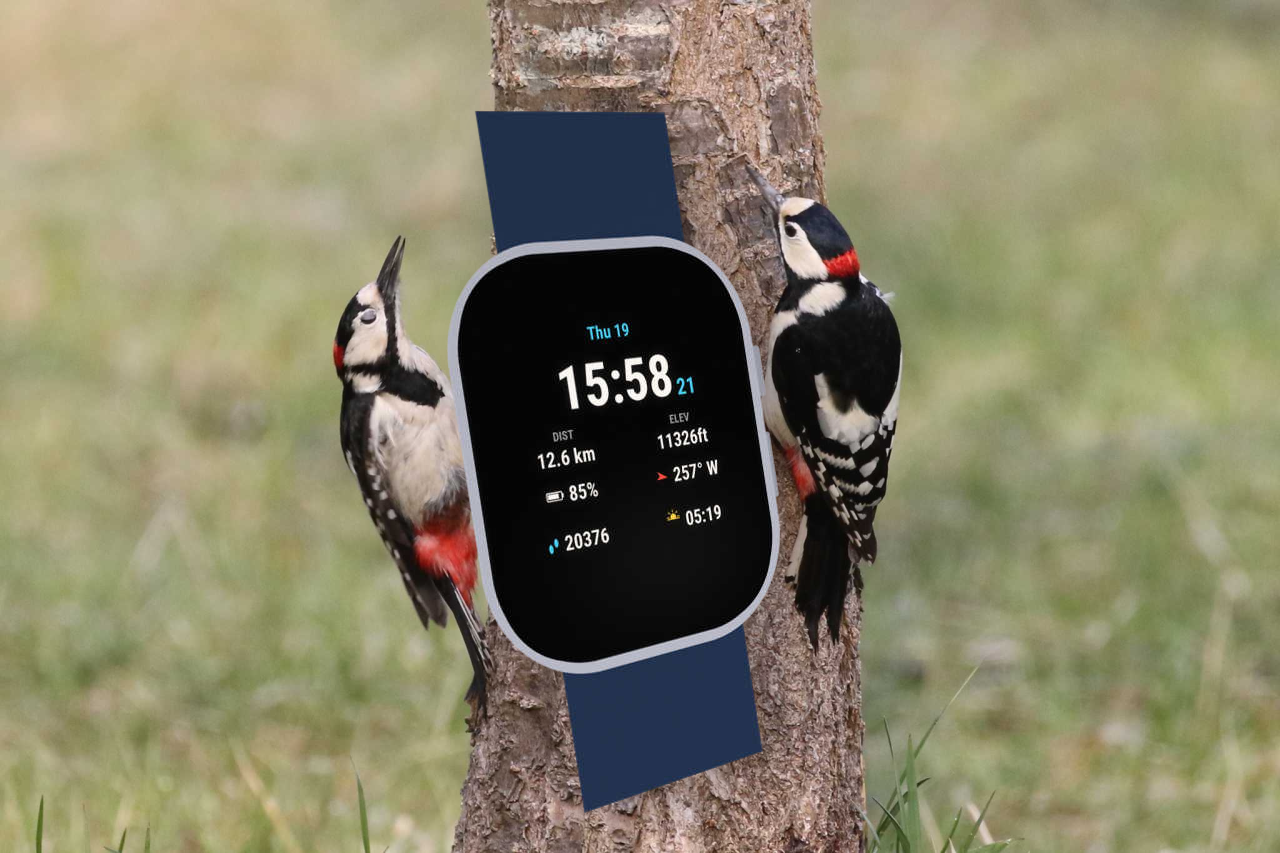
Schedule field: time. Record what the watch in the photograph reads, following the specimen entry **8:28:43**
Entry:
**15:58:21**
